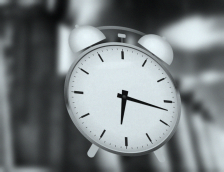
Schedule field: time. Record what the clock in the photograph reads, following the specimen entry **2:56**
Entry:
**6:17**
